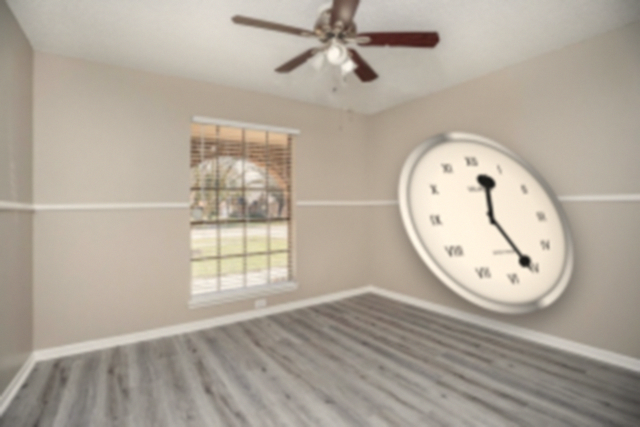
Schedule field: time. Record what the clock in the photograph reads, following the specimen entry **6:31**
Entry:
**12:26**
